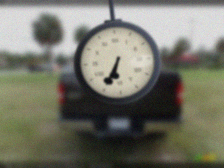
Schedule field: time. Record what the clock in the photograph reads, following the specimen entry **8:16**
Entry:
**6:35**
